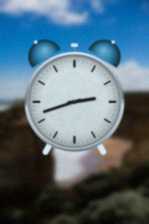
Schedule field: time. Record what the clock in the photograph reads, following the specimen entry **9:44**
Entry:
**2:42**
